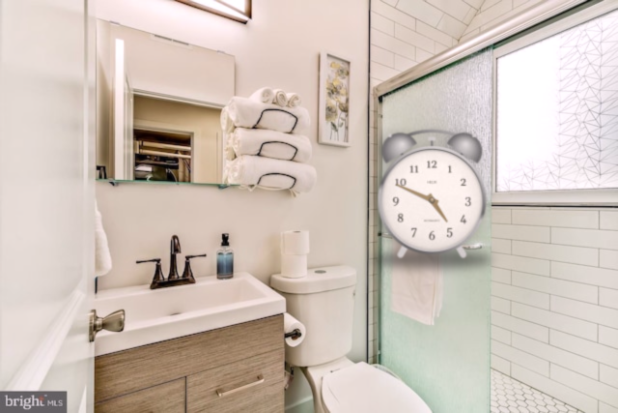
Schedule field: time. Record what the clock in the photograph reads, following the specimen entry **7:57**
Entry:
**4:49**
